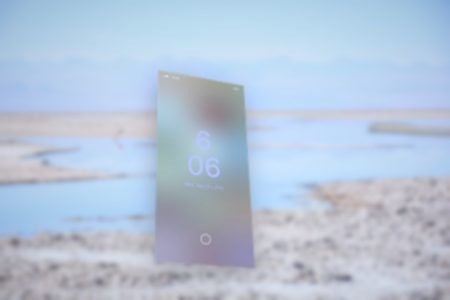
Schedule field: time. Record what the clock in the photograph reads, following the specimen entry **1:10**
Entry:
**6:06**
